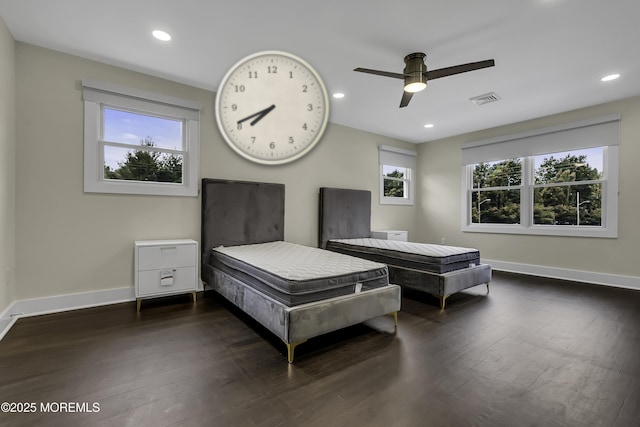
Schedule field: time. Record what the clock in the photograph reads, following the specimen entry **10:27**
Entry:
**7:41**
